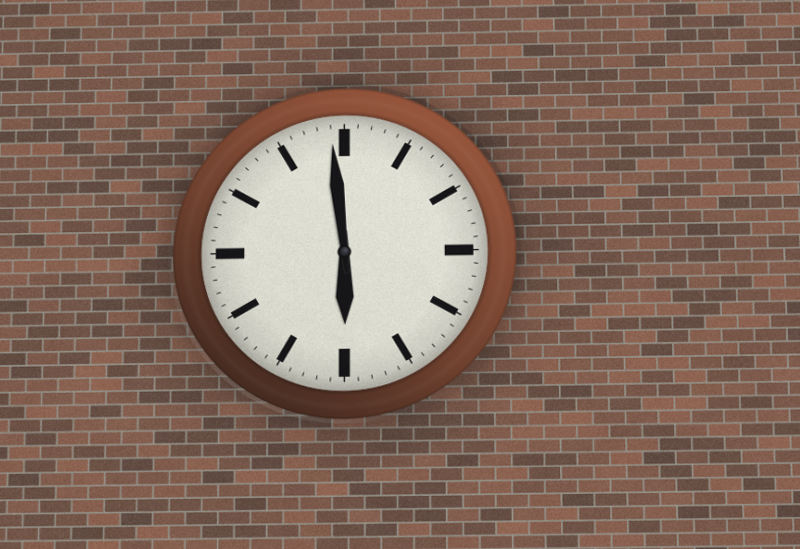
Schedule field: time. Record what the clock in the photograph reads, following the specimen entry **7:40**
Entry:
**5:59**
